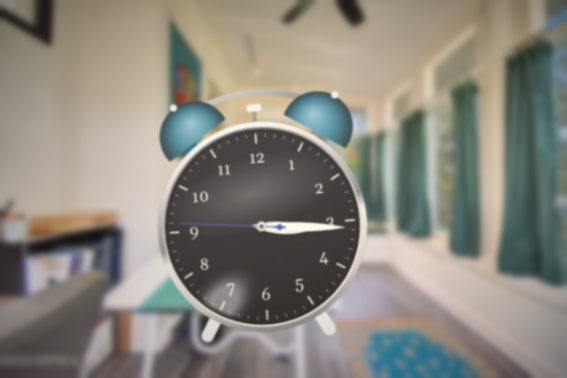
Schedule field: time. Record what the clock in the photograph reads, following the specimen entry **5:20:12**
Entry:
**3:15:46**
